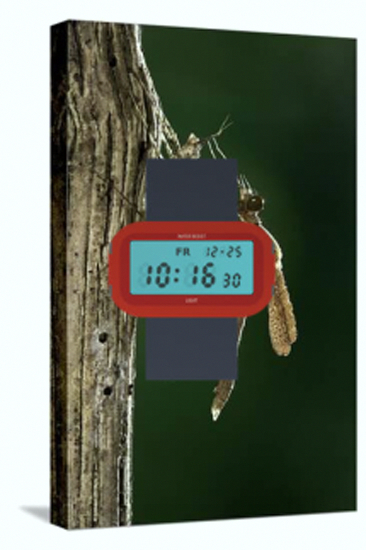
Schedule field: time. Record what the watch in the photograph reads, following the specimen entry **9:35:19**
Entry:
**10:16:30**
